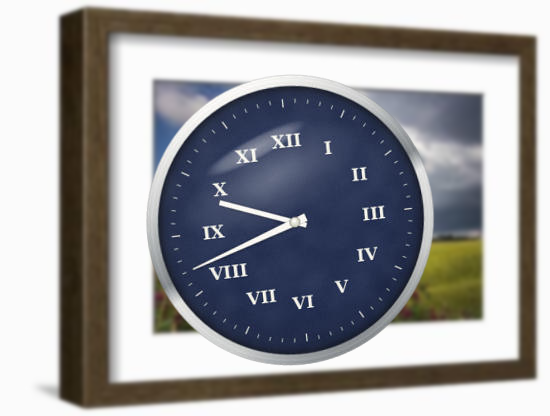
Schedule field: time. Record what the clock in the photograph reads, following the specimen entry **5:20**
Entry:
**9:42**
